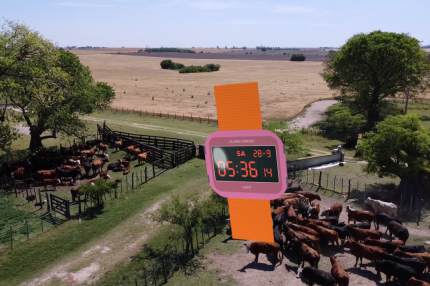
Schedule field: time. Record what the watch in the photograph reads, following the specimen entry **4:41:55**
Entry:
**5:36:14**
